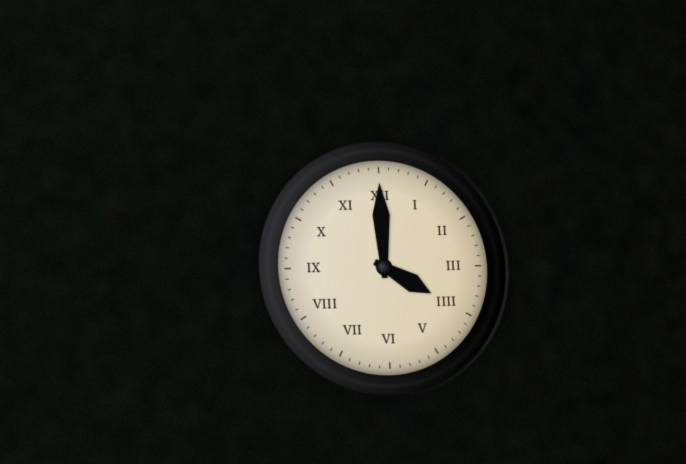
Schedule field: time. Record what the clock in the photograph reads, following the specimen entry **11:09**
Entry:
**4:00**
